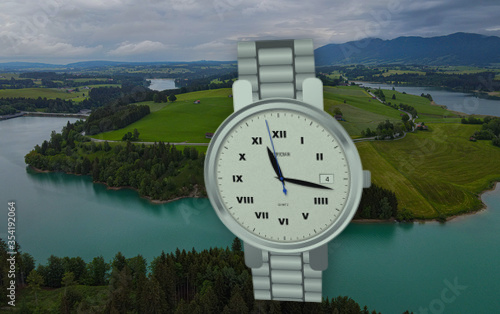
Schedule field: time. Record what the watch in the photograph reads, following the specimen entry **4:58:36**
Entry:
**11:16:58**
